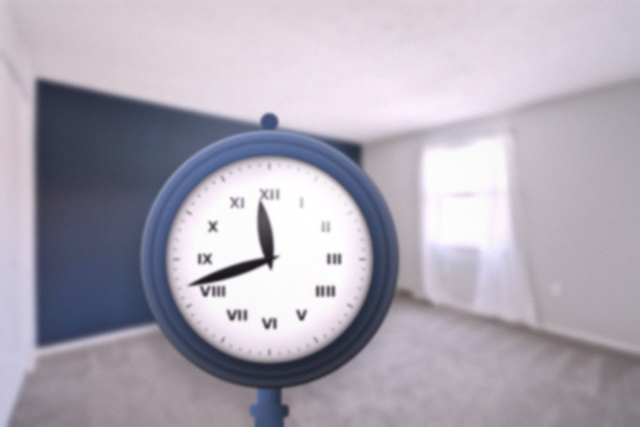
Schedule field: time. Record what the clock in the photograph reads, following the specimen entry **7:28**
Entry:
**11:42**
